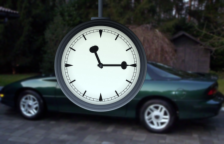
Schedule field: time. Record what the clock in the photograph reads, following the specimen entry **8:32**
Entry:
**11:15**
